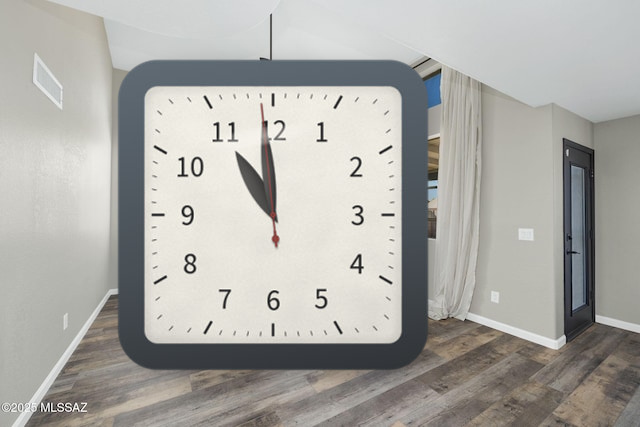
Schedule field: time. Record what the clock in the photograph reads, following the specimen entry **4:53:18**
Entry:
**10:58:59**
